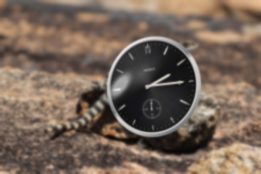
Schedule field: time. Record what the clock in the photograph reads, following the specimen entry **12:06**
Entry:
**2:15**
